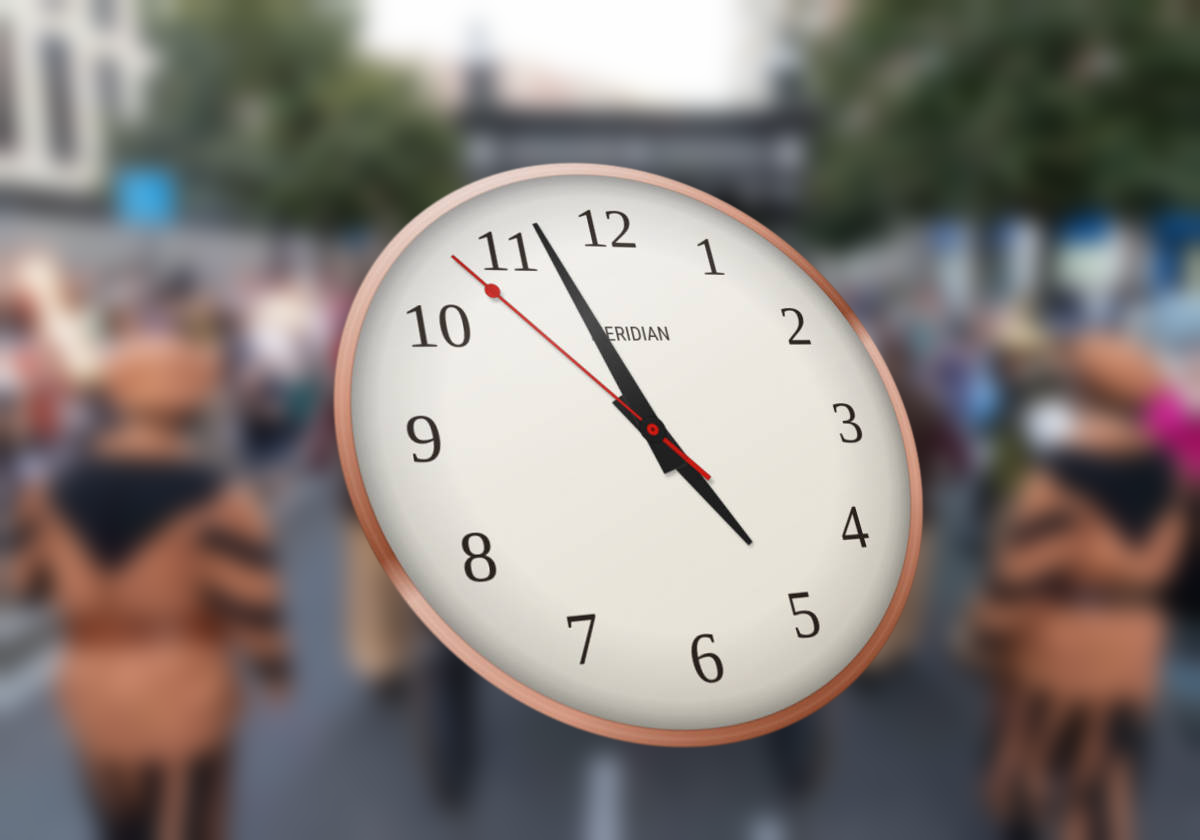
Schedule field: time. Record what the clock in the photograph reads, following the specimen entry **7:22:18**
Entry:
**4:56:53**
